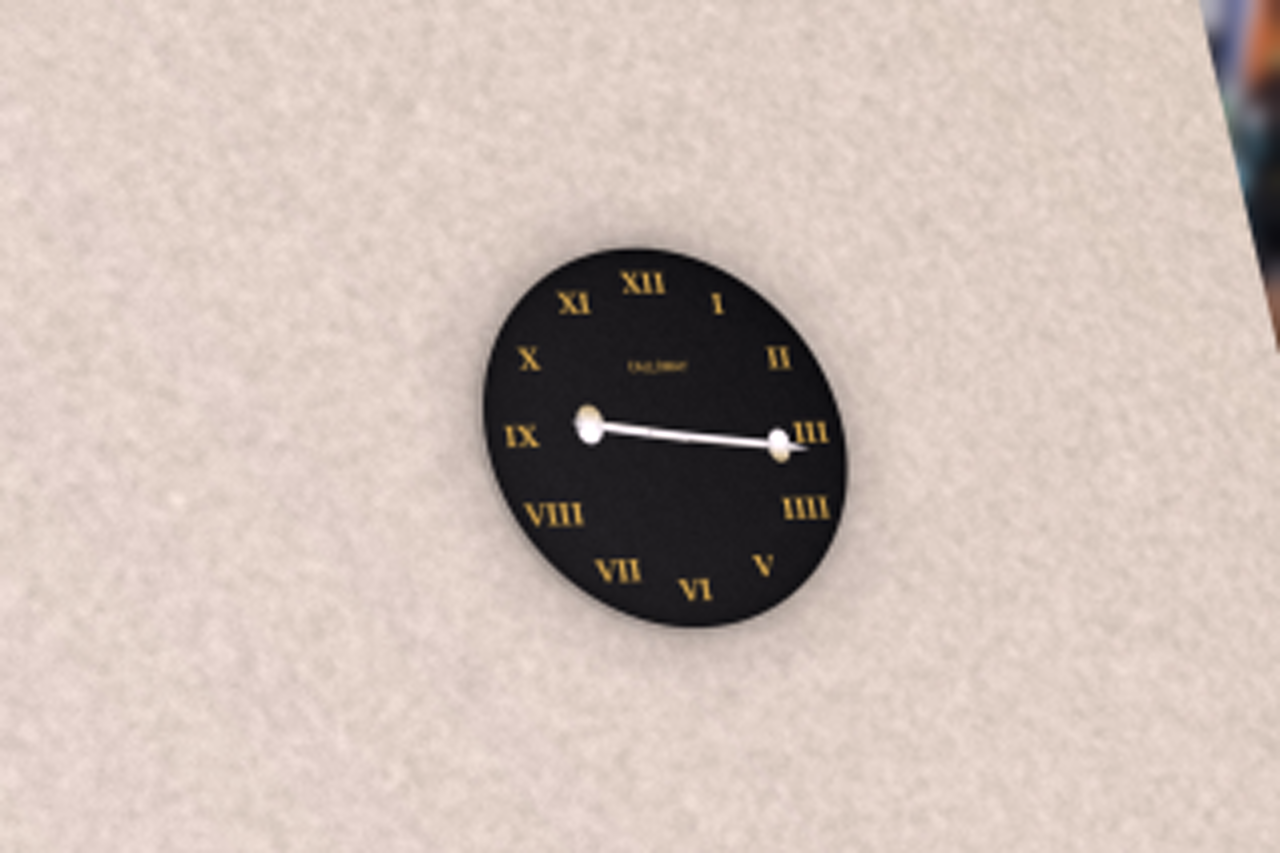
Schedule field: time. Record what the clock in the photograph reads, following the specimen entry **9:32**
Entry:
**9:16**
